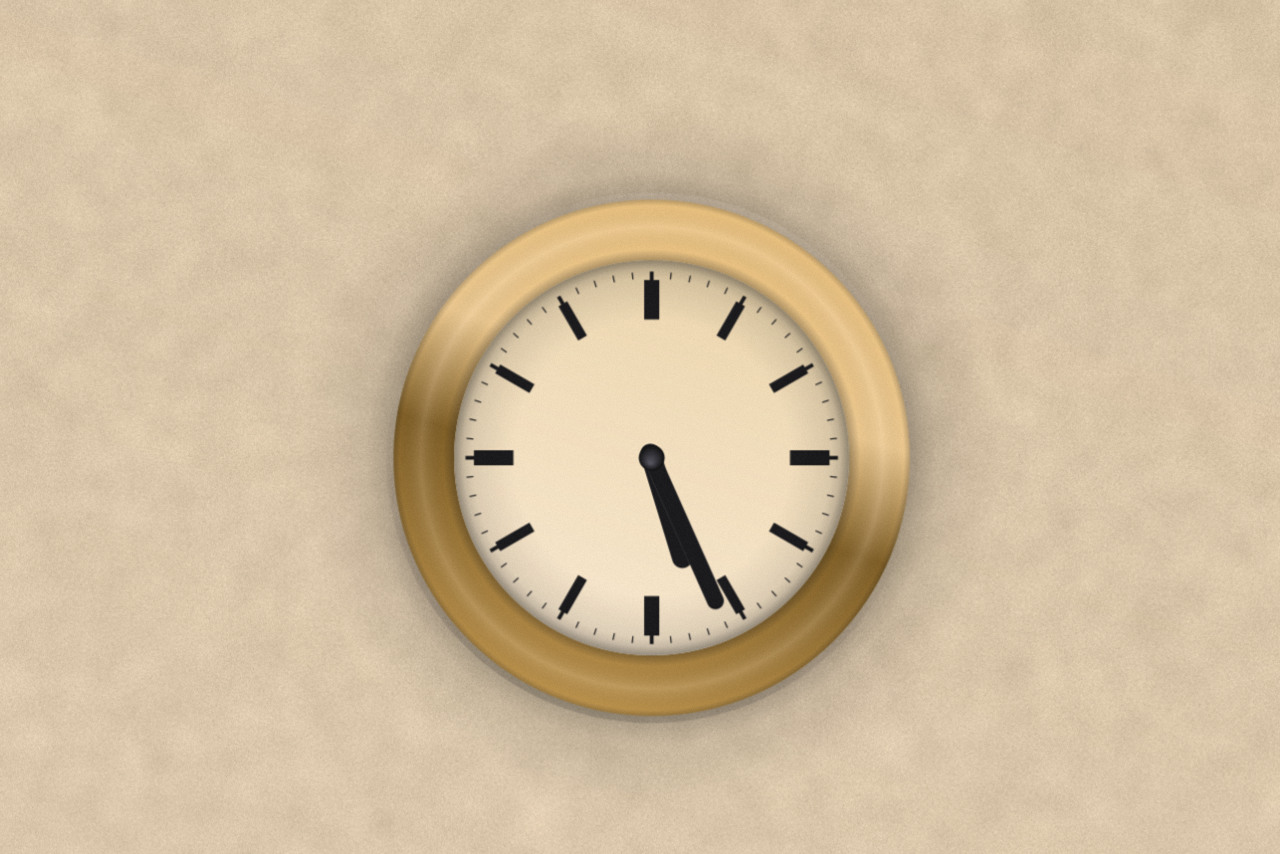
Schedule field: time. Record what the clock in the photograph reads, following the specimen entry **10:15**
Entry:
**5:26**
